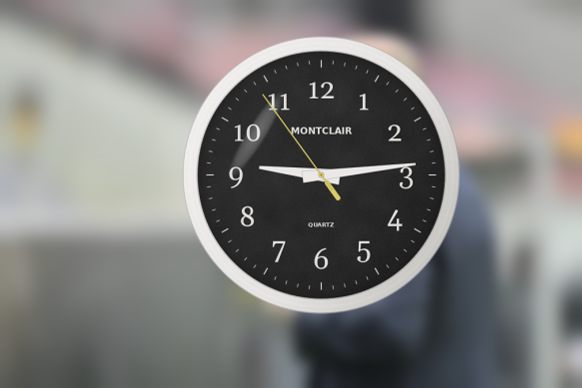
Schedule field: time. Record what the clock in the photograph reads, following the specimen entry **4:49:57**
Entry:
**9:13:54**
